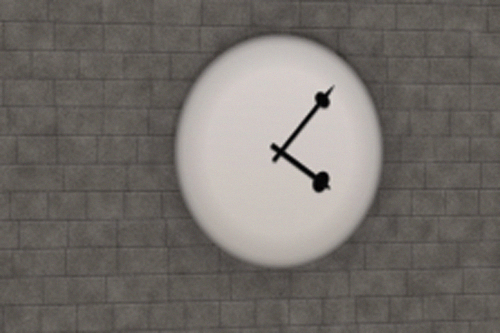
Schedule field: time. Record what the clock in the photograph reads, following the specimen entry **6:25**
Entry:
**4:07**
